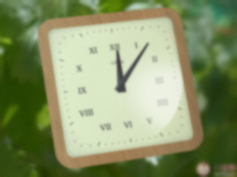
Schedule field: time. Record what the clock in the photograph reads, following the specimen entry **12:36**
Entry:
**12:07**
